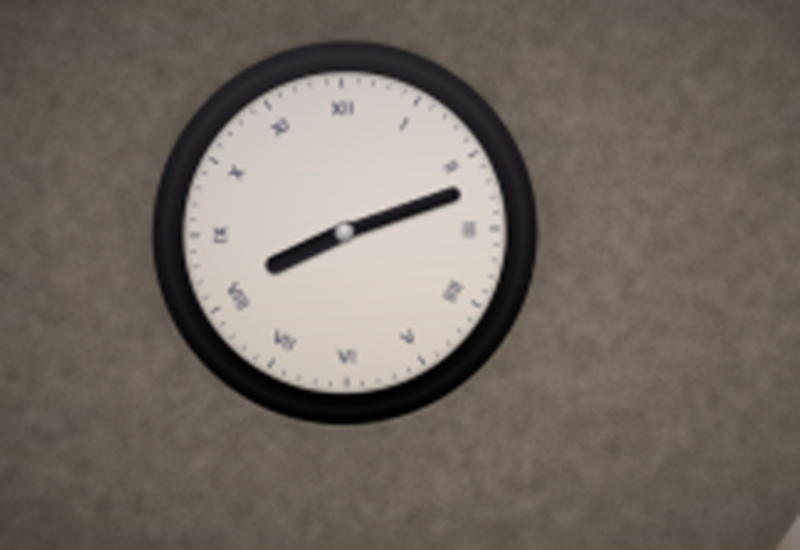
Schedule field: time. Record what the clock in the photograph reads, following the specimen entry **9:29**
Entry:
**8:12**
